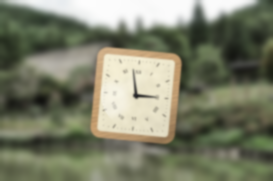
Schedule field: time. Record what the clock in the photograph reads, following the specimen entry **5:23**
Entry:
**2:58**
